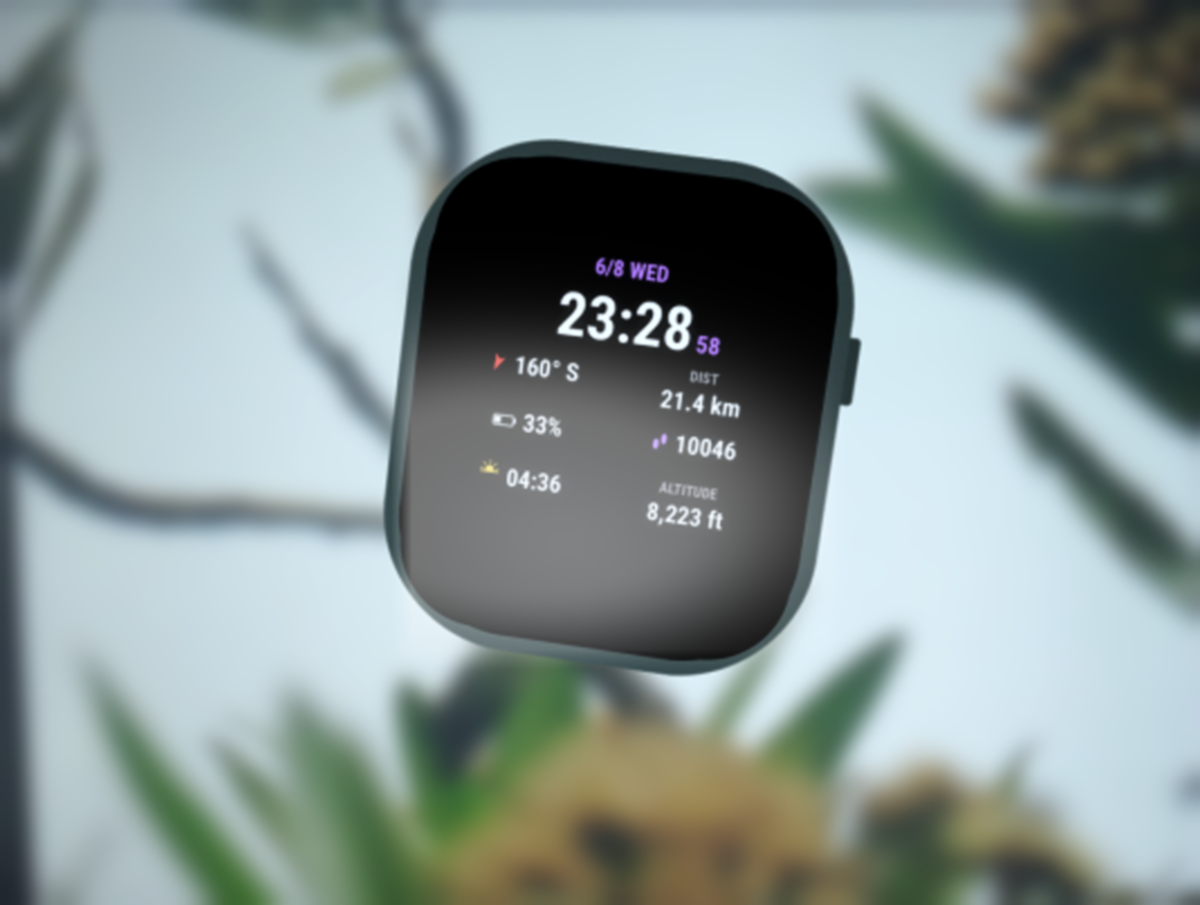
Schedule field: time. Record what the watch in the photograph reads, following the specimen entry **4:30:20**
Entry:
**23:28:58**
